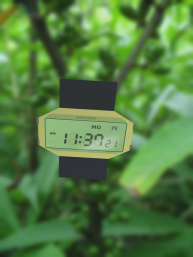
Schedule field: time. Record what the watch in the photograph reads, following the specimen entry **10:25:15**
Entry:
**11:37:21**
